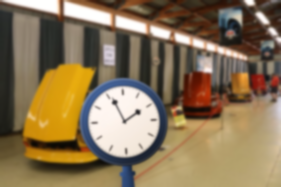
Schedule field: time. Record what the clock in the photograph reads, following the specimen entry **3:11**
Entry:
**1:56**
